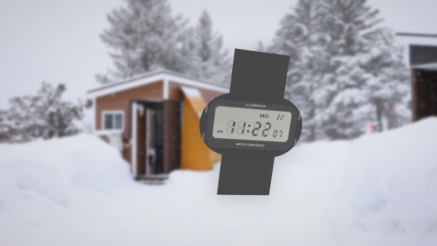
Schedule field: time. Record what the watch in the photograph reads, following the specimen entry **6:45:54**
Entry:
**11:22:07**
